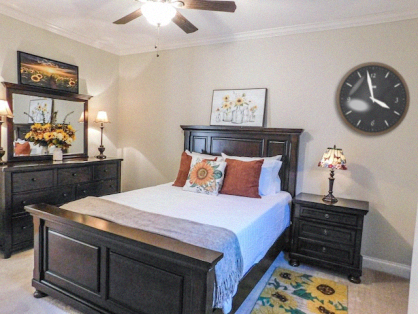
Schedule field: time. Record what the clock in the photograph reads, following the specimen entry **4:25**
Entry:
**3:58**
